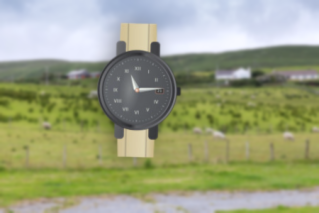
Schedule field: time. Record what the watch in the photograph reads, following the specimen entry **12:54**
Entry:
**11:14**
